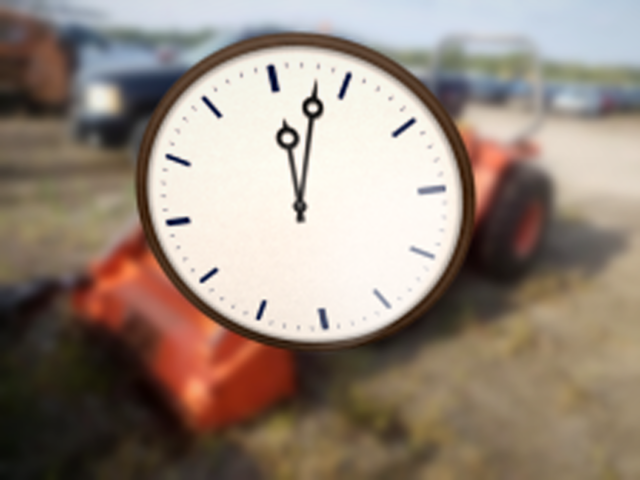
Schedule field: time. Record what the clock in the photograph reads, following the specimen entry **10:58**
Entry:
**12:03**
